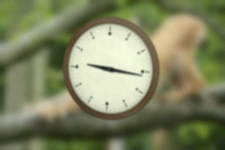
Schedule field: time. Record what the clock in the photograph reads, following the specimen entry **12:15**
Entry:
**9:16**
